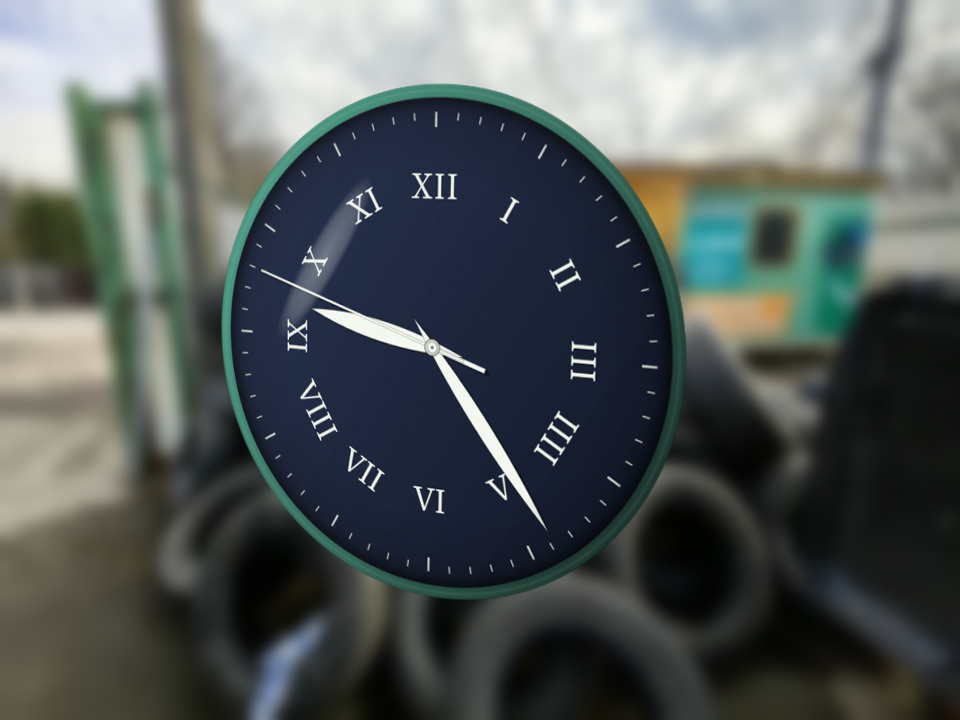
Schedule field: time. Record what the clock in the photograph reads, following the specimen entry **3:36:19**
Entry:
**9:23:48**
